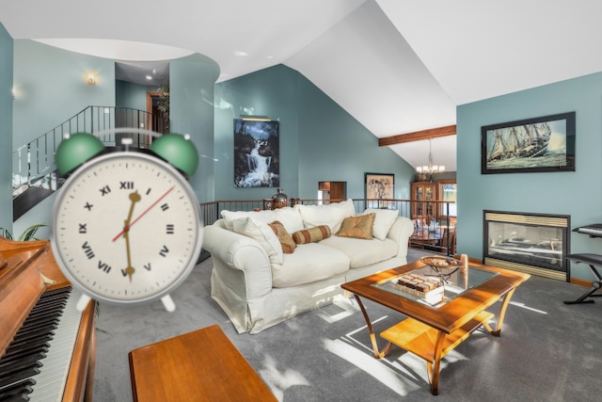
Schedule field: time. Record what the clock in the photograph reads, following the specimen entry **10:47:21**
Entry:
**12:29:08**
